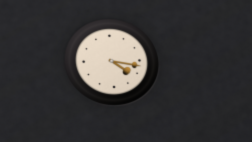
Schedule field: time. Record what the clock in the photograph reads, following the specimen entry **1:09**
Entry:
**4:17**
